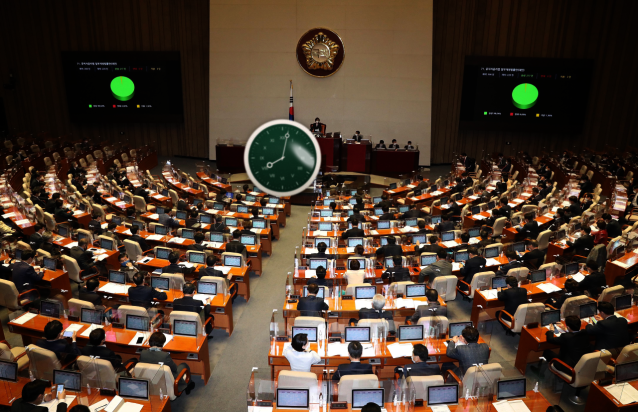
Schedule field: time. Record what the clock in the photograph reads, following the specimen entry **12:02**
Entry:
**8:02**
